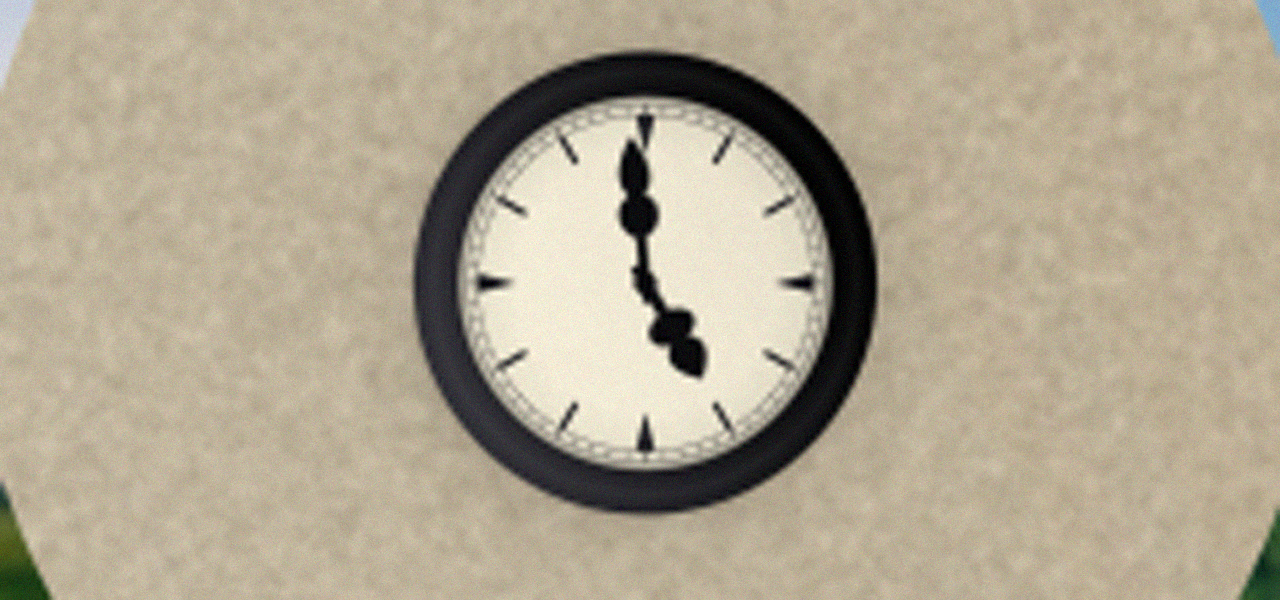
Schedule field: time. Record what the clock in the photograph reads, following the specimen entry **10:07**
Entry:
**4:59**
